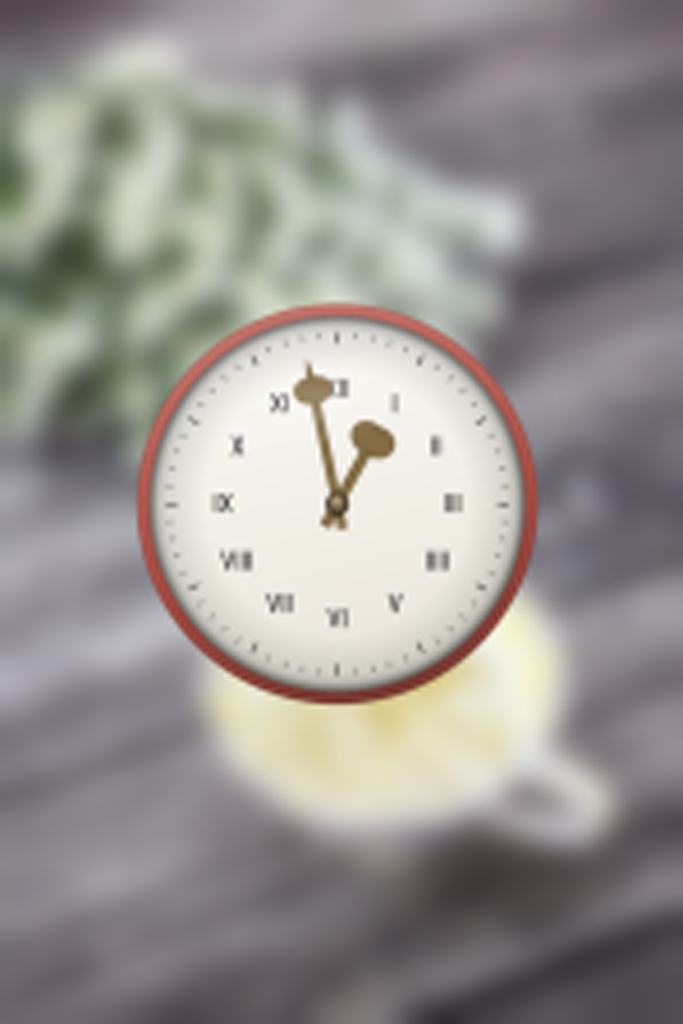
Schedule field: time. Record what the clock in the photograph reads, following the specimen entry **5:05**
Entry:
**12:58**
